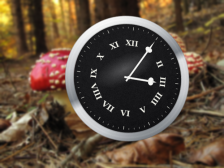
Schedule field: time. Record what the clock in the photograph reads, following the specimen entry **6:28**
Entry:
**3:05**
